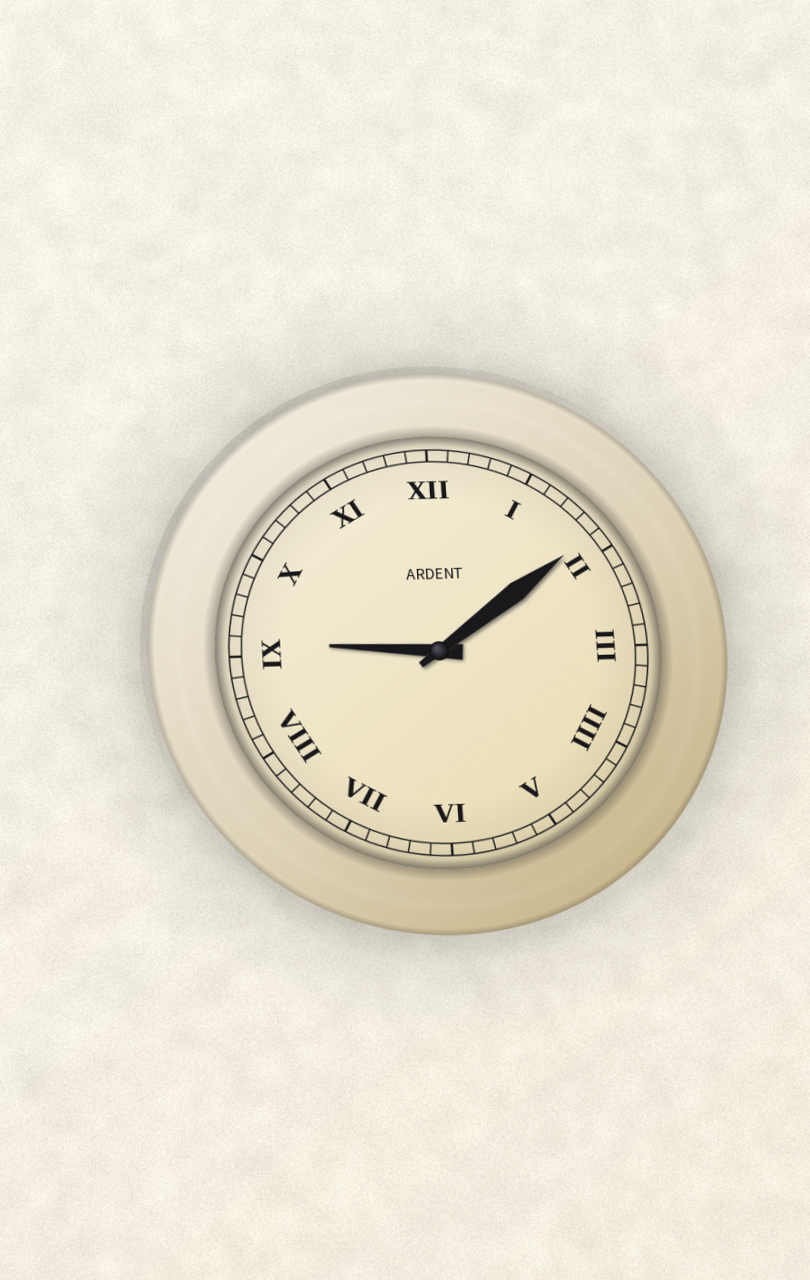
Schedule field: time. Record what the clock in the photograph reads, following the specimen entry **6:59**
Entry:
**9:09**
